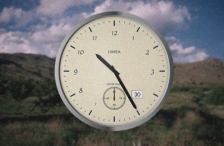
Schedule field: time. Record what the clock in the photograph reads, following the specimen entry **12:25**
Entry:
**10:25**
